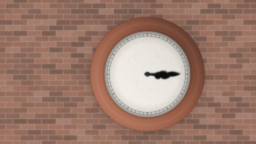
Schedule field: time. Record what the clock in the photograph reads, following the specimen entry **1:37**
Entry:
**3:15**
